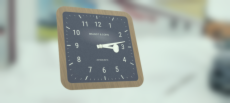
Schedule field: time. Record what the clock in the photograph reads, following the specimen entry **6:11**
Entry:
**3:13**
